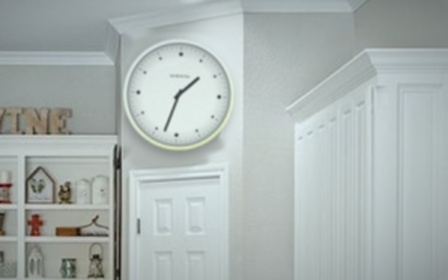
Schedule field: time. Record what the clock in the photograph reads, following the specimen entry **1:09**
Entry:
**1:33**
